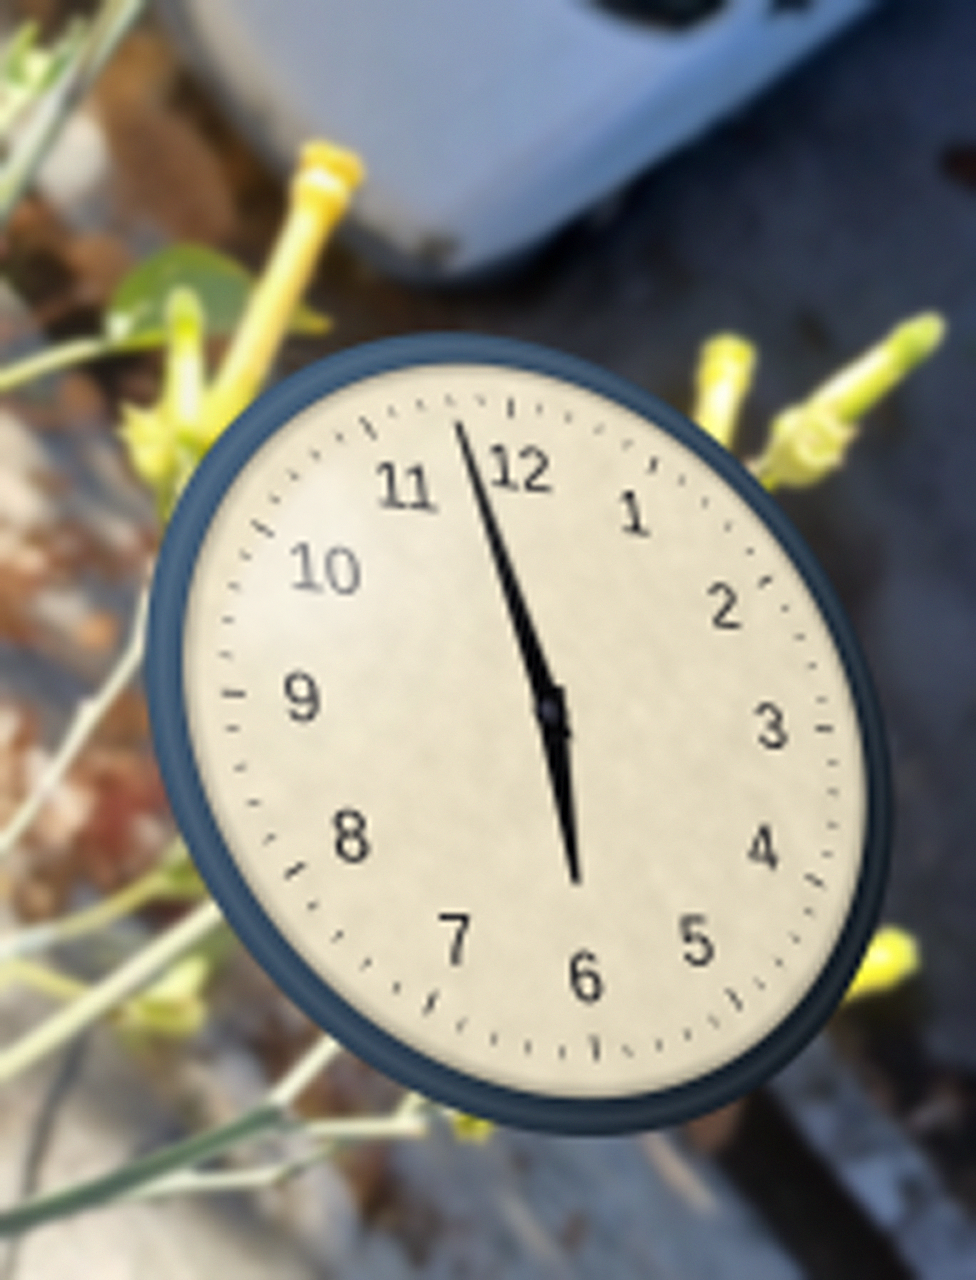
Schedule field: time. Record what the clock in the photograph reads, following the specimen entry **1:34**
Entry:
**5:58**
